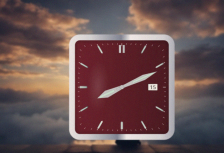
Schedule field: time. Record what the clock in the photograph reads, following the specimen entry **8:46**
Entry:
**8:11**
